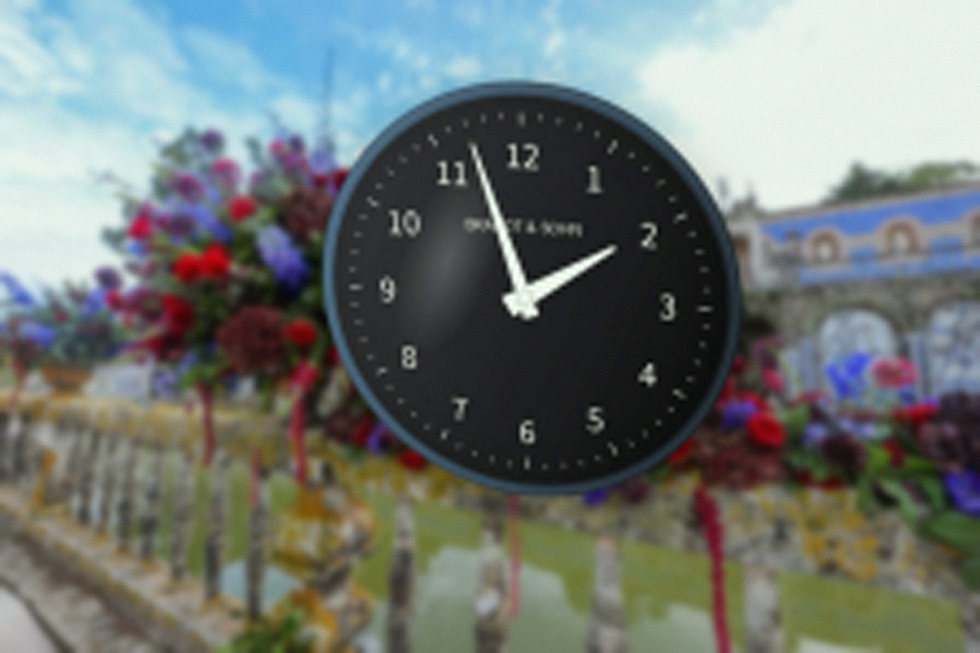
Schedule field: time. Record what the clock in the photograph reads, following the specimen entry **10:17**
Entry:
**1:57**
